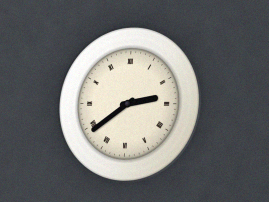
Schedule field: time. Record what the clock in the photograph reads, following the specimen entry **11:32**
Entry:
**2:39**
